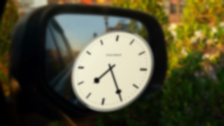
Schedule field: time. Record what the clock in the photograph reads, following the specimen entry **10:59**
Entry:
**7:25**
